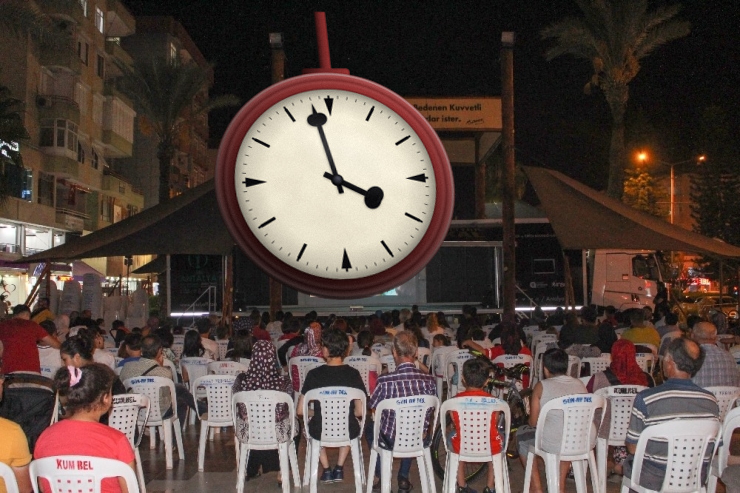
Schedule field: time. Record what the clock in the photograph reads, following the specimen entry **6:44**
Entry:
**3:58**
